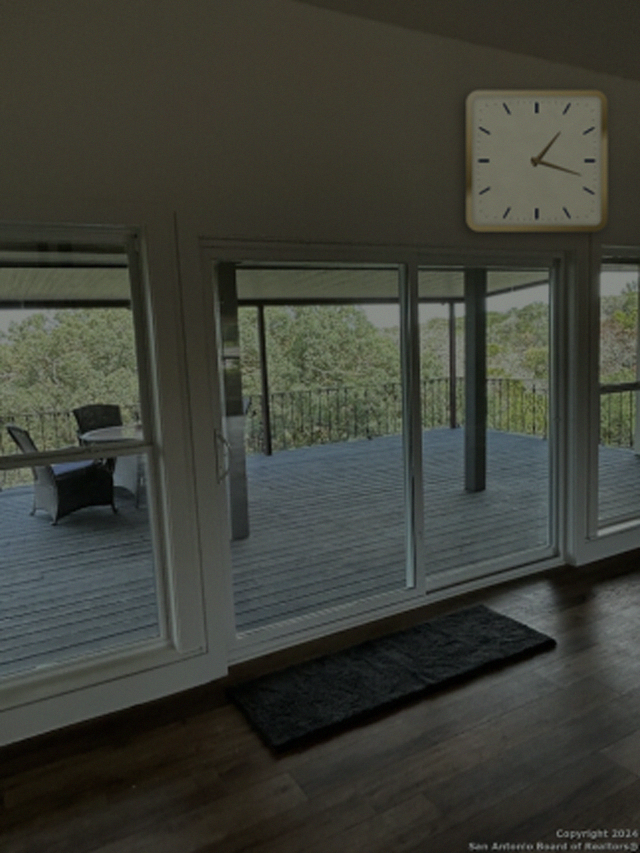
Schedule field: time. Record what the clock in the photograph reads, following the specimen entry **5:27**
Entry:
**1:18**
